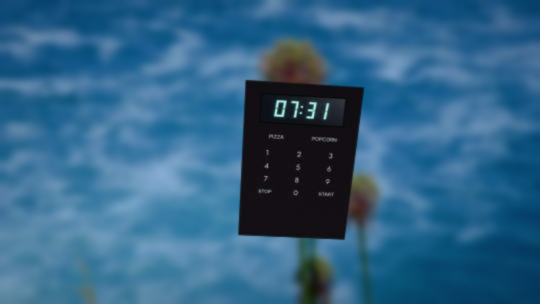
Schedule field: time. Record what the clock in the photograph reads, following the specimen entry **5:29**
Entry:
**7:31**
